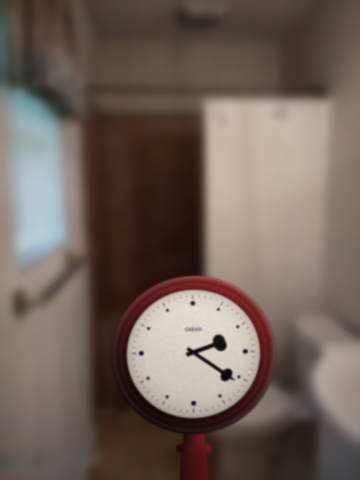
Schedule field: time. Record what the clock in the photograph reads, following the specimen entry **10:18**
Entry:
**2:21**
